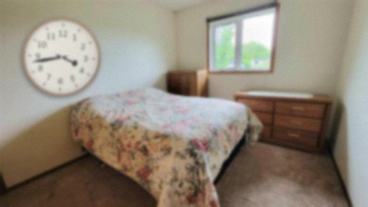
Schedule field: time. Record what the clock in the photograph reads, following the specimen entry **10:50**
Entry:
**3:43**
